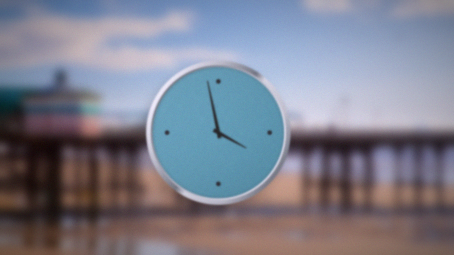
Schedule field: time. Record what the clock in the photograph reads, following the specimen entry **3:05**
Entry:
**3:58**
